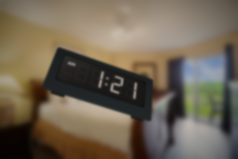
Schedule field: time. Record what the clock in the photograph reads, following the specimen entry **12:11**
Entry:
**1:21**
